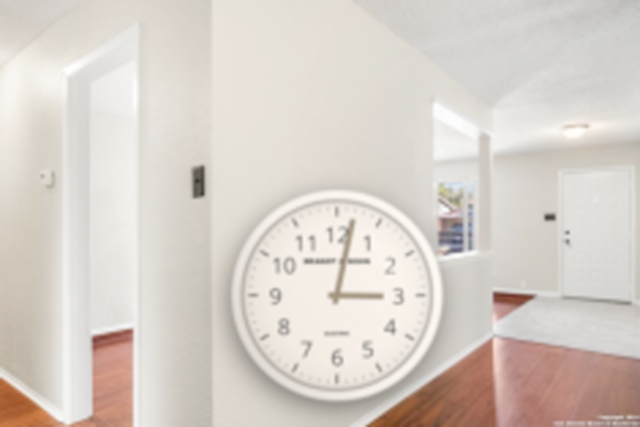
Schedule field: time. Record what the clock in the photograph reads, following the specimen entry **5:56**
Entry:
**3:02**
